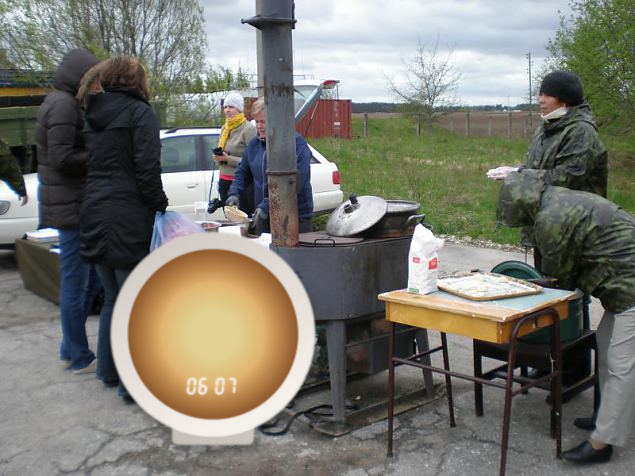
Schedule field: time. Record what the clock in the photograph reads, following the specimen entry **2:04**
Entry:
**6:07**
